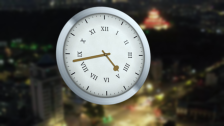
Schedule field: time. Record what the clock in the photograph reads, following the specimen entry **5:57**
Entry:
**4:43**
